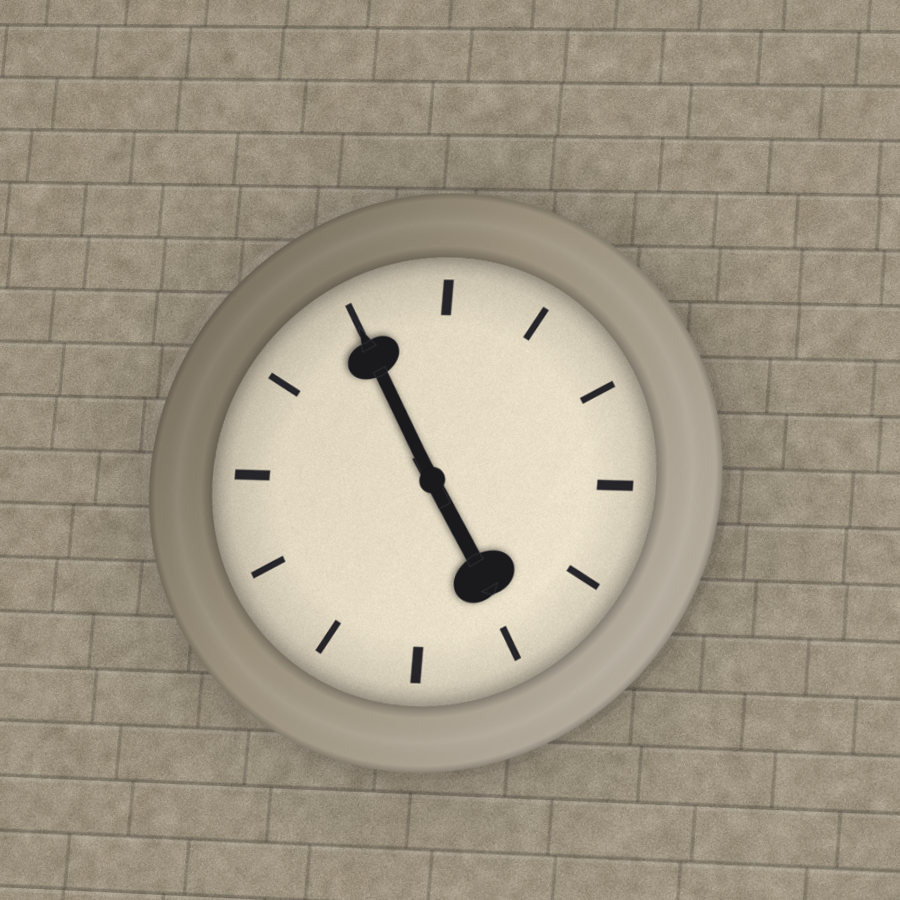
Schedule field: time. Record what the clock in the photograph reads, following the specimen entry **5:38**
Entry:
**4:55**
